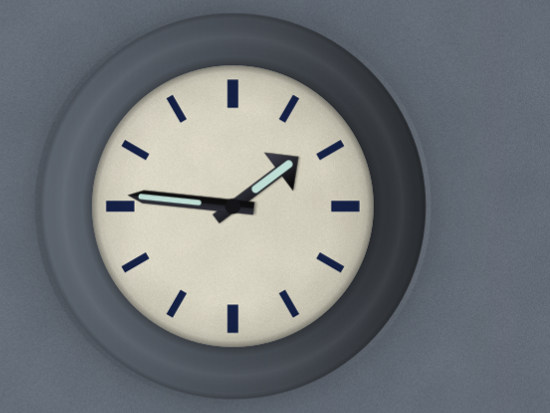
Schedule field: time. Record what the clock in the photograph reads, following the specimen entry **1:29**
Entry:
**1:46**
